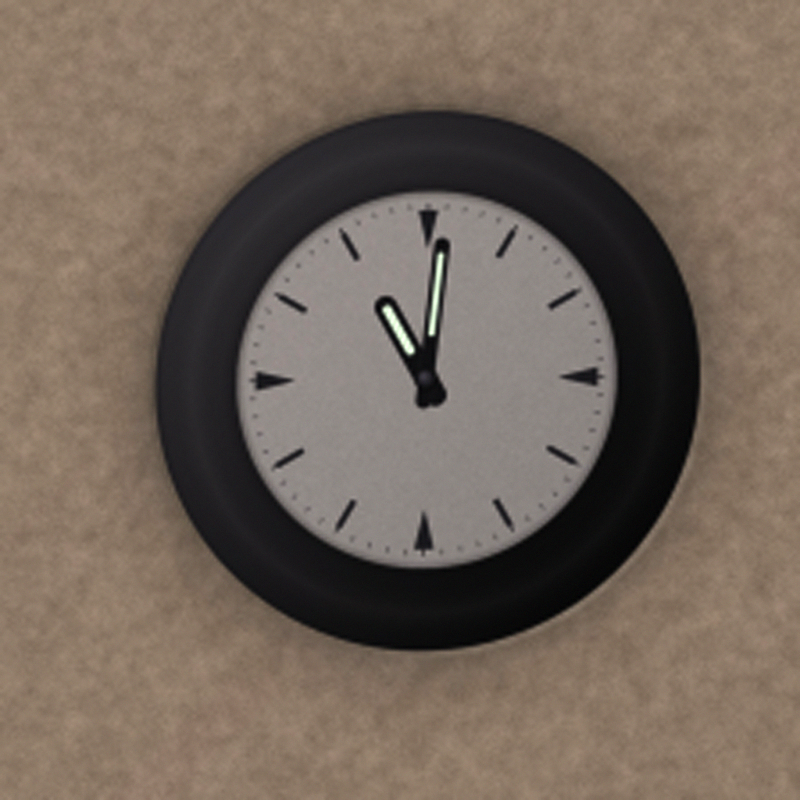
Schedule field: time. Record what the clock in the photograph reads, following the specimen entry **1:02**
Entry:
**11:01**
